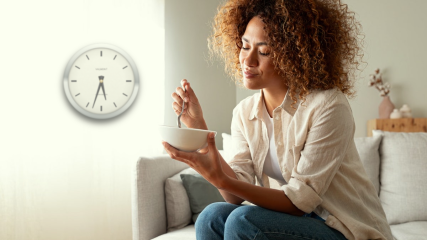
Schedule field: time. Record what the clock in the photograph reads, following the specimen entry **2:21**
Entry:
**5:33**
